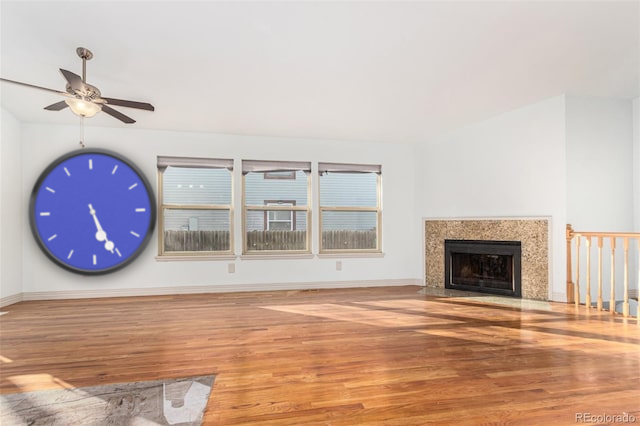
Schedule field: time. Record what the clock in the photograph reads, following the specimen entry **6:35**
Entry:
**5:26**
